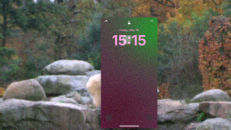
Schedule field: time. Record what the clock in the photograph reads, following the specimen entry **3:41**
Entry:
**15:15**
